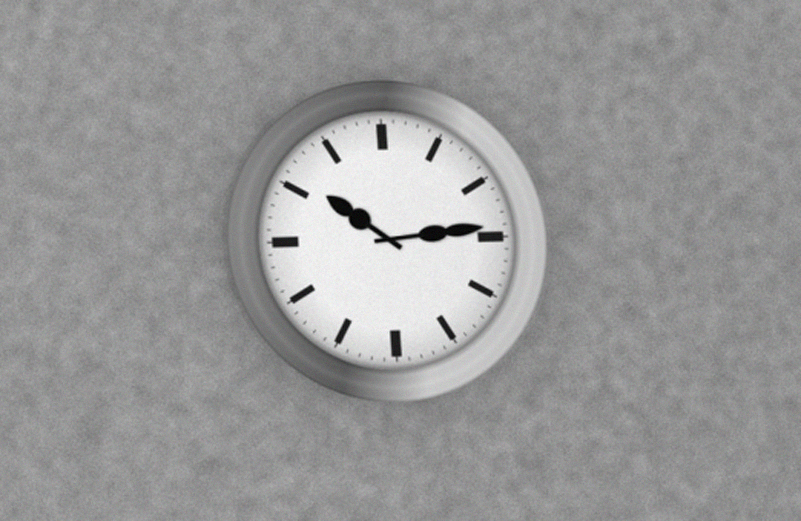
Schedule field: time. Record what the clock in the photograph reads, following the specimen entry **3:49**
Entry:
**10:14**
